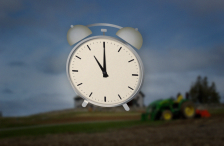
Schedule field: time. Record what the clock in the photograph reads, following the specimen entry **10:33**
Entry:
**11:00**
